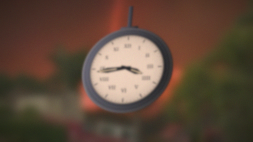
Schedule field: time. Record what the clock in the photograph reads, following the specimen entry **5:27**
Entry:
**3:44**
